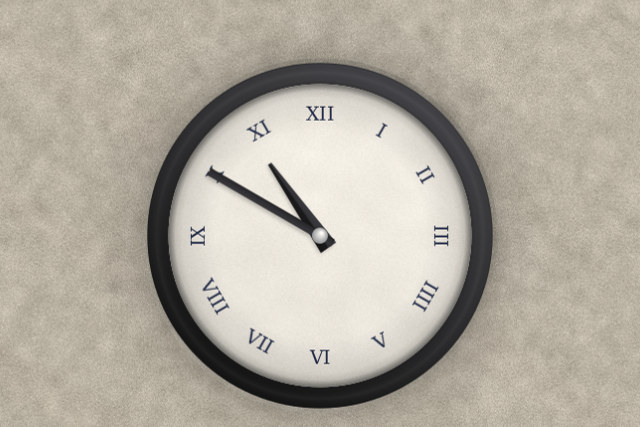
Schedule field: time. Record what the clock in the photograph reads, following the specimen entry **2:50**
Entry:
**10:50**
